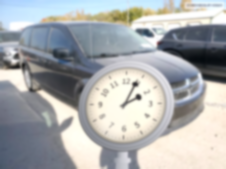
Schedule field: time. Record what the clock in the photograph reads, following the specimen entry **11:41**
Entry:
**2:04**
